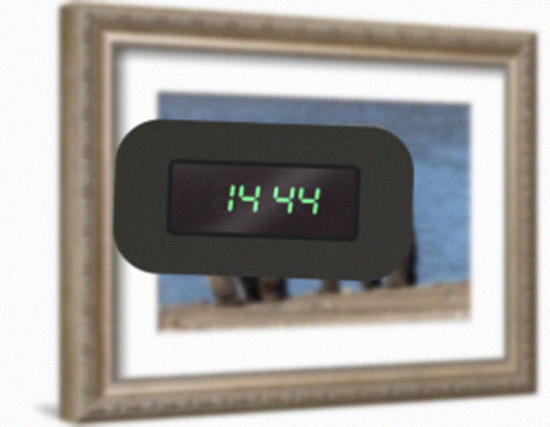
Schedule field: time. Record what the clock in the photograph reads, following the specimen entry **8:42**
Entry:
**14:44**
